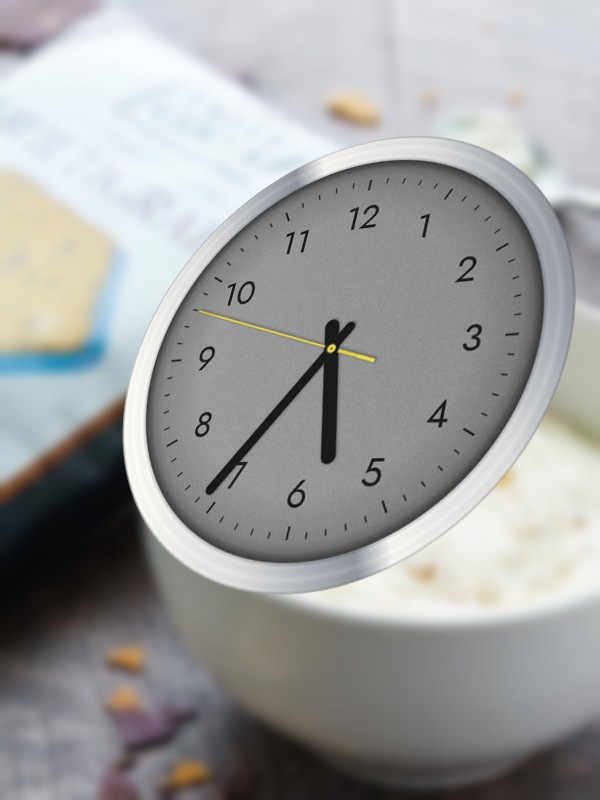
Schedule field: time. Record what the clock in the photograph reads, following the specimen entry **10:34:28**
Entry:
**5:35:48**
